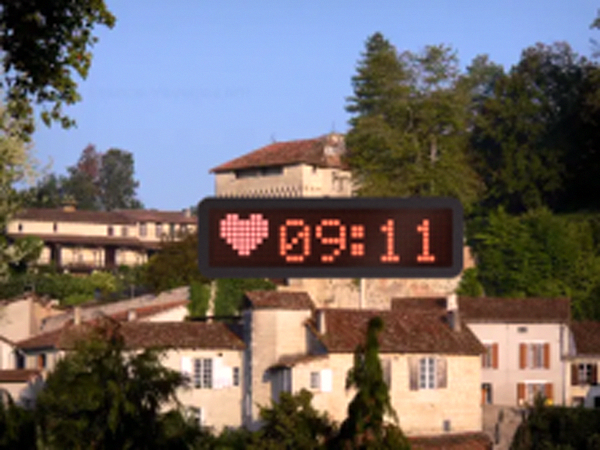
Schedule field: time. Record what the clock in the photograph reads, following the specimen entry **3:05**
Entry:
**9:11**
